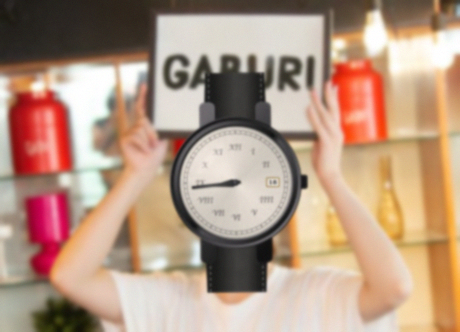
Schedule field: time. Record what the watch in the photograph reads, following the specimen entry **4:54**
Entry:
**8:44**
